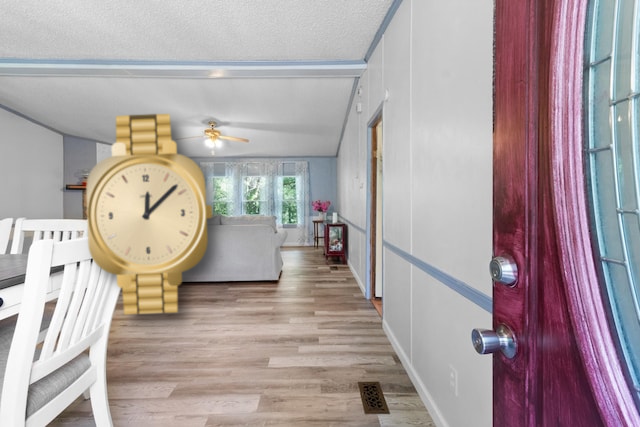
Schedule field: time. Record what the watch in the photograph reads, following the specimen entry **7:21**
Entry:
**12:08**
